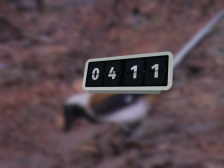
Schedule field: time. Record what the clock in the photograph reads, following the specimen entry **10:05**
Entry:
**4:11**
